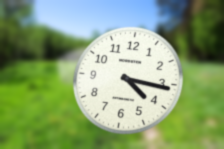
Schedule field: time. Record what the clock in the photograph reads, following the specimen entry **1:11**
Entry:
**4:16**
